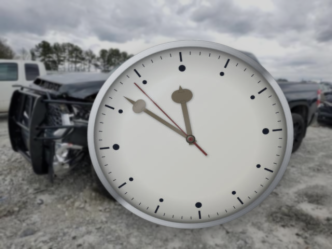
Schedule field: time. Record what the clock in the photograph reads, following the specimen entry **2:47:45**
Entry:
**11:51:54**
